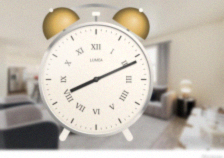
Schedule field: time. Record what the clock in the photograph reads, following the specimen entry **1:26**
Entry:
**8:11**
